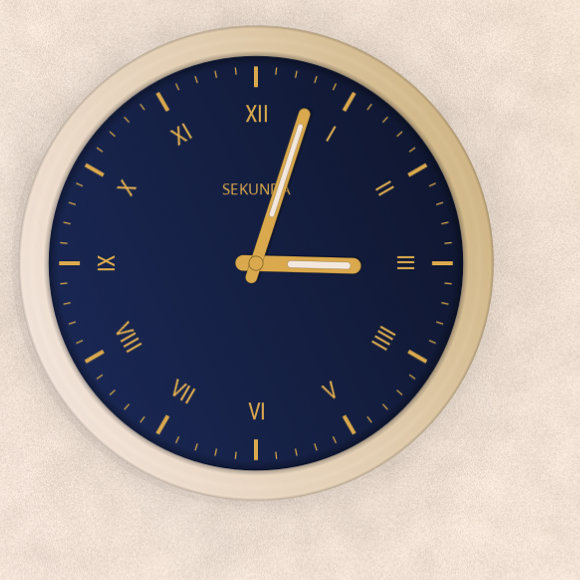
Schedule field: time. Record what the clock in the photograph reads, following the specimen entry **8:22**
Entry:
**3:03**
